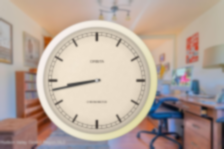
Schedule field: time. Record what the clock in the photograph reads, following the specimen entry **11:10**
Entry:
**8:43**
